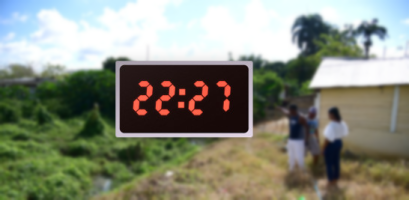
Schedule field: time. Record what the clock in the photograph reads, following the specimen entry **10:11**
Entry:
**22:27**
